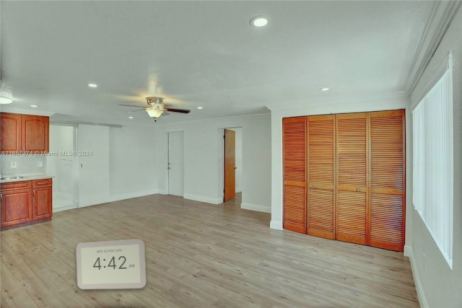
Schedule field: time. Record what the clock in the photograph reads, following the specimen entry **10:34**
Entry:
**4:42**
